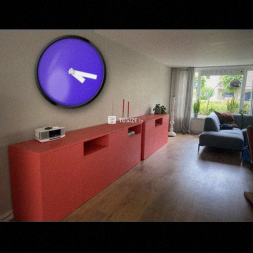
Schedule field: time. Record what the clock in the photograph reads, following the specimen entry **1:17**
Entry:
**4:17**
